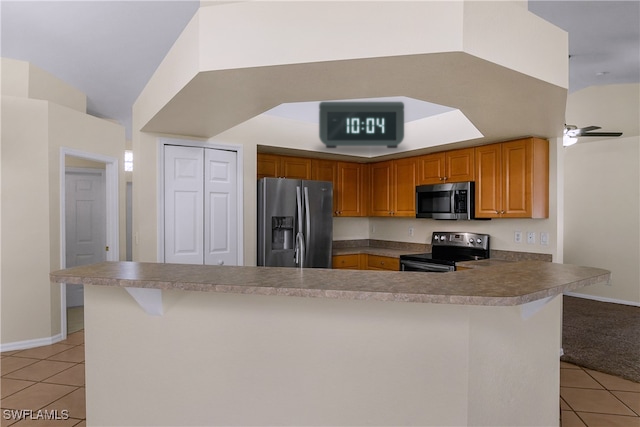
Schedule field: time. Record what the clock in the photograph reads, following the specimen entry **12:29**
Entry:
**10:04**
